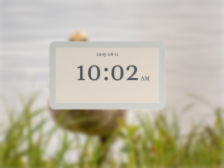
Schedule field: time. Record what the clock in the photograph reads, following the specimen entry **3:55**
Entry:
**10:02**
